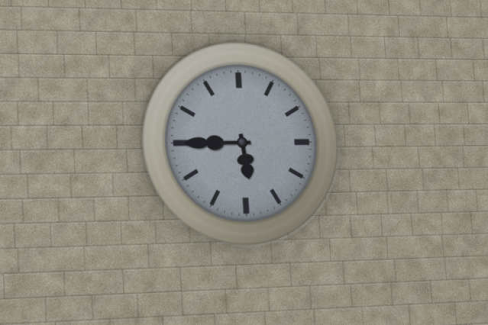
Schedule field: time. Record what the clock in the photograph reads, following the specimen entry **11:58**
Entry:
**5:45**
